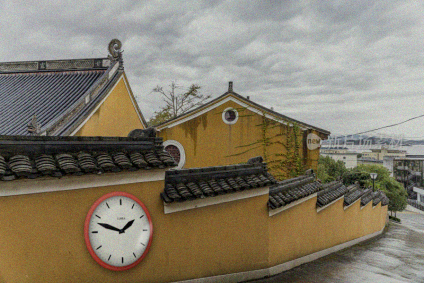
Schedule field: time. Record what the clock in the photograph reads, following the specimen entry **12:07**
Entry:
**1:48**
